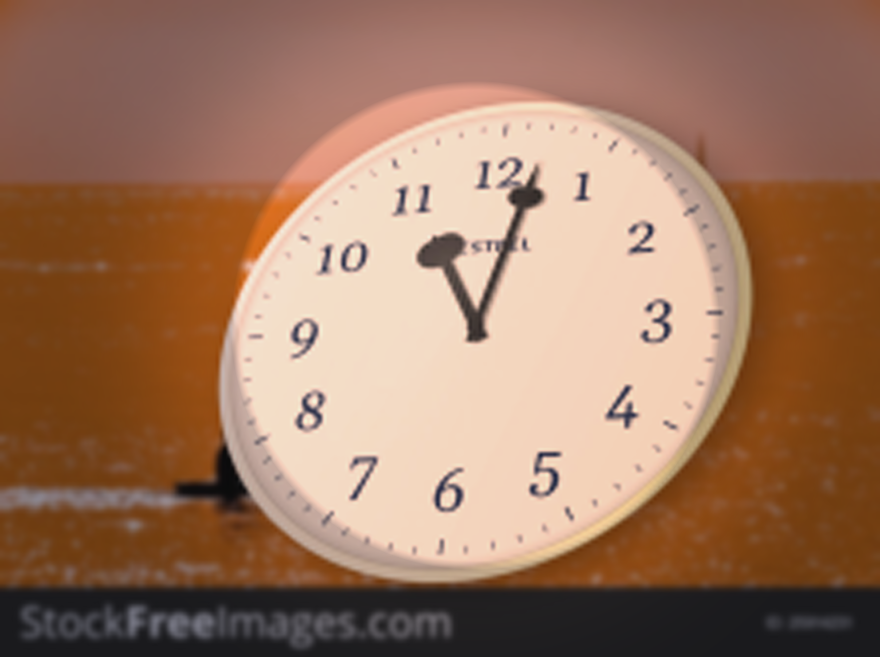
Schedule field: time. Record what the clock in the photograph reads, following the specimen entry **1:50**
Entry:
**11:02**
